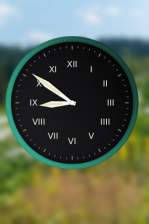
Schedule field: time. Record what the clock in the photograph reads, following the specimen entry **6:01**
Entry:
**8:51**
